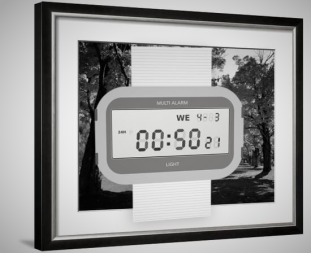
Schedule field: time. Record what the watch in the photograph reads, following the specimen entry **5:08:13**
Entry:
**0:50:21**
